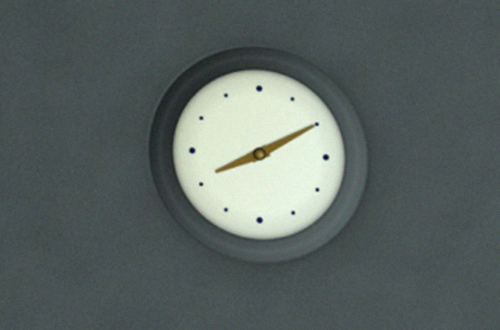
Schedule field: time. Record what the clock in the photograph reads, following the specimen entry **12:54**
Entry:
**8:10**
